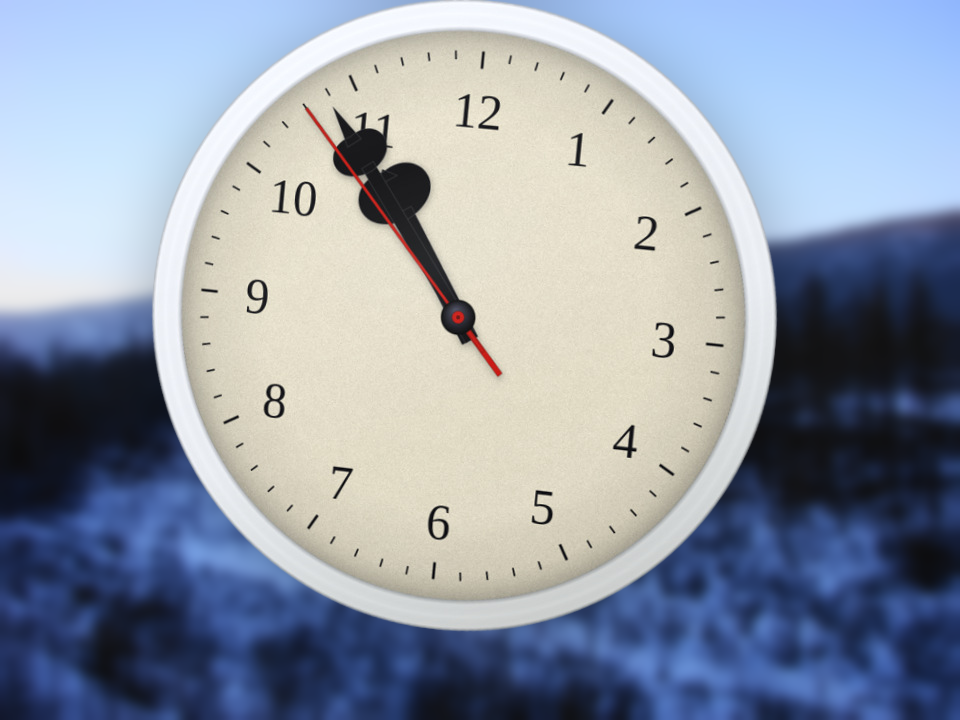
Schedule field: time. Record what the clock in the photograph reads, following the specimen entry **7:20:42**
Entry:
**10:53:53**
